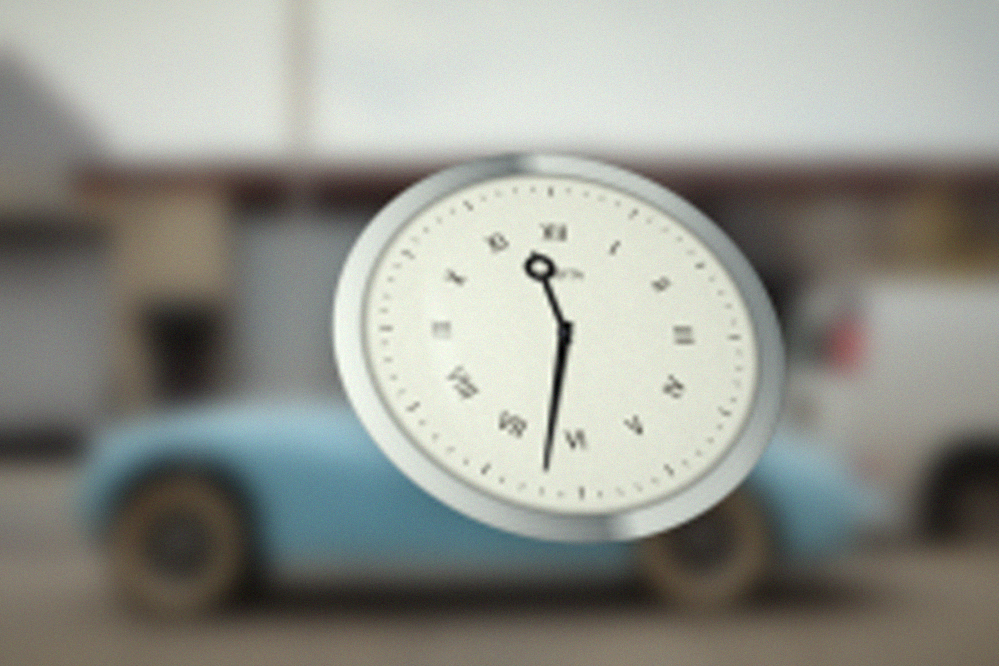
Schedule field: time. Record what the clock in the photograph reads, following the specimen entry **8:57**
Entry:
**11:32**
